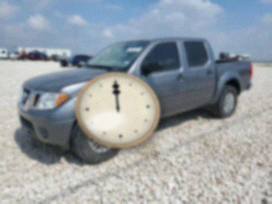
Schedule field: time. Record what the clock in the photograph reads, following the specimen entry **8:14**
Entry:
**12:00**
